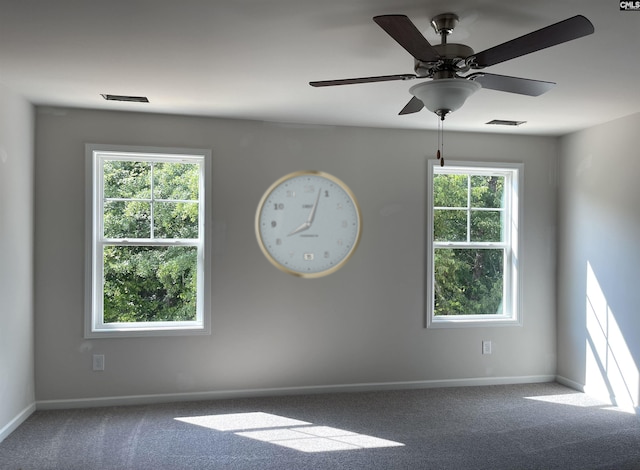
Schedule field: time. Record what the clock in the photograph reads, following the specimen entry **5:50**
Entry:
**8:03**
